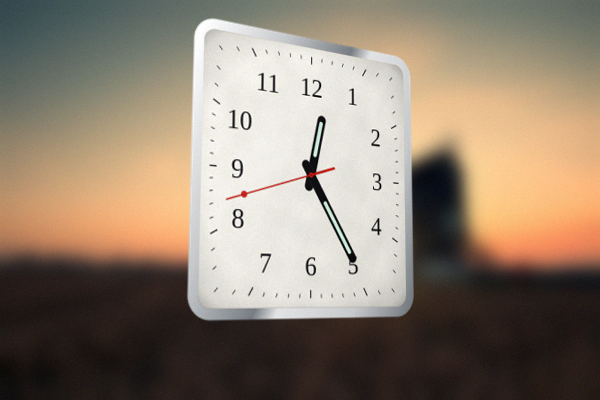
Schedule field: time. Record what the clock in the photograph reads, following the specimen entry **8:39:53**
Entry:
**12:24:42**
